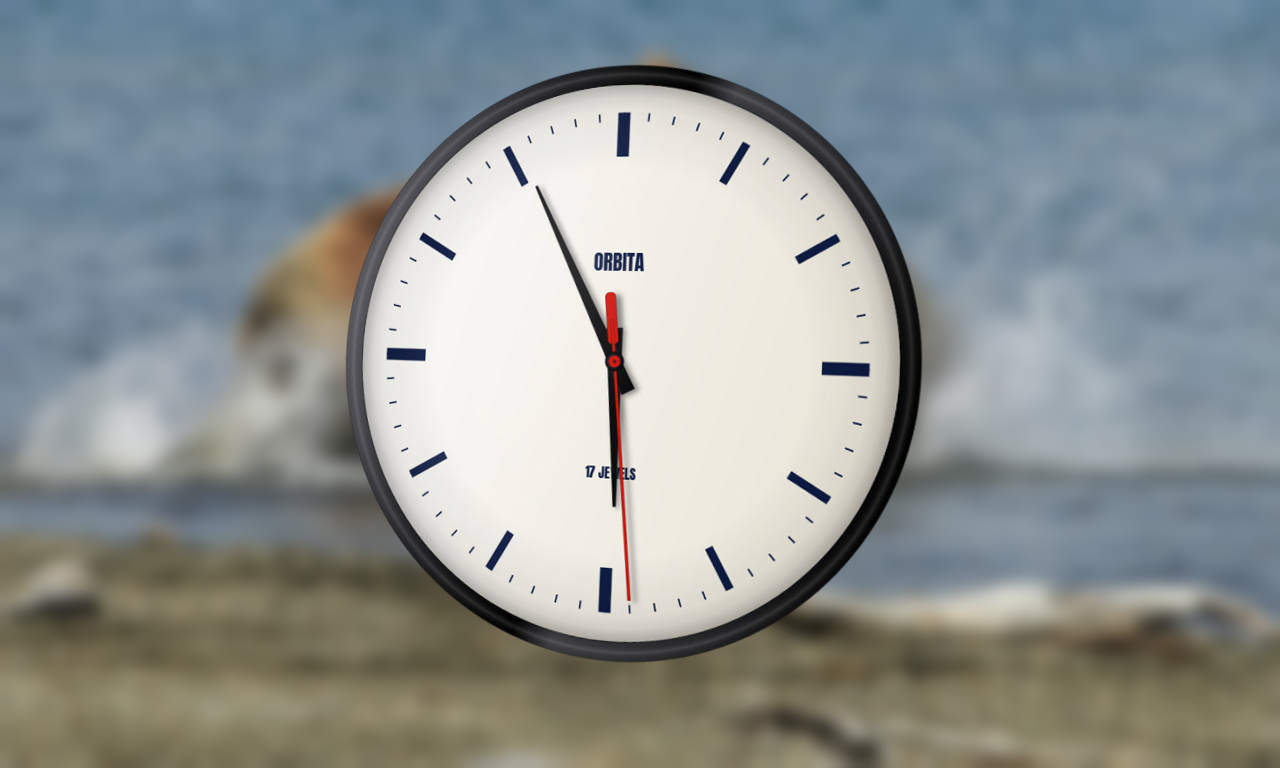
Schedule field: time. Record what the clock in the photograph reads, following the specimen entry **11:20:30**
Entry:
**5:55:29**
